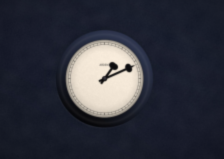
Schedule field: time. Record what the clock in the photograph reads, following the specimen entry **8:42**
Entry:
**1:11**
